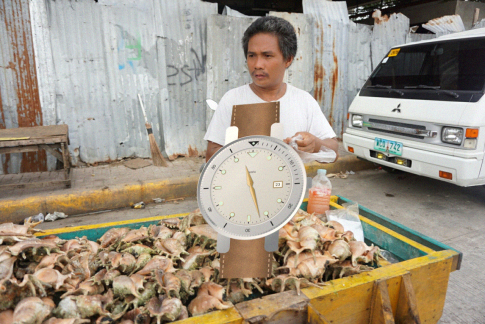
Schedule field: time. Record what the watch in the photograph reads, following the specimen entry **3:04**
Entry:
**11:27**
